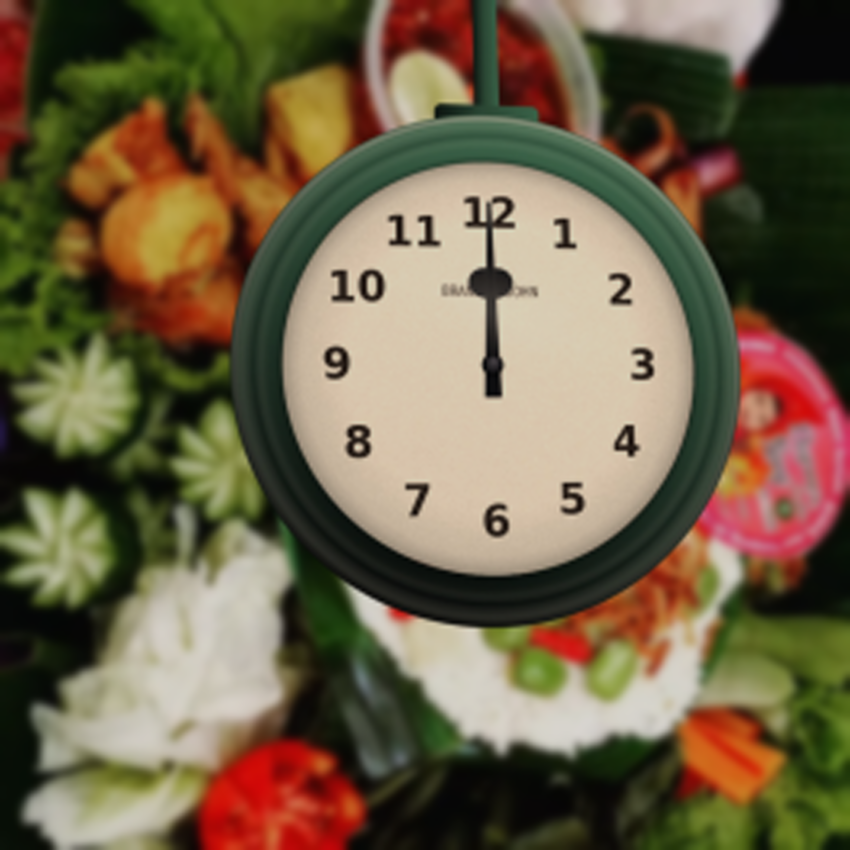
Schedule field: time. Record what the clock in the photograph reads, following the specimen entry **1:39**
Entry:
**12:00**
